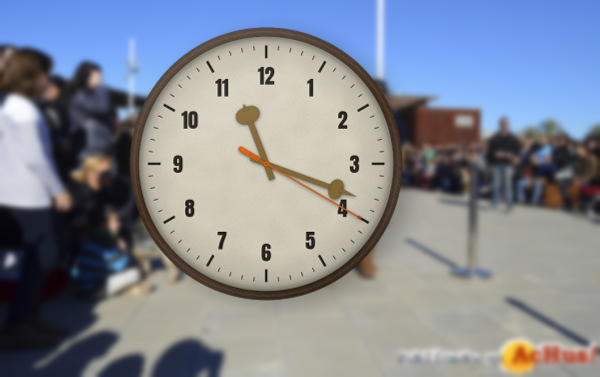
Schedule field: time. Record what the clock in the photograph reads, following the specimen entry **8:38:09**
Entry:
**11:18:20**
